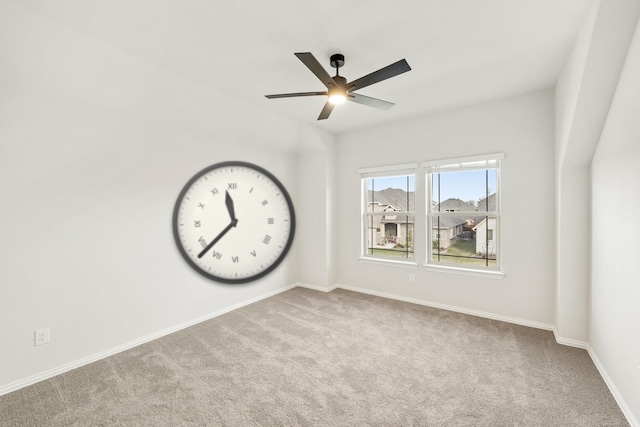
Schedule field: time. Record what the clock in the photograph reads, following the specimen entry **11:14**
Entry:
**11:38**
